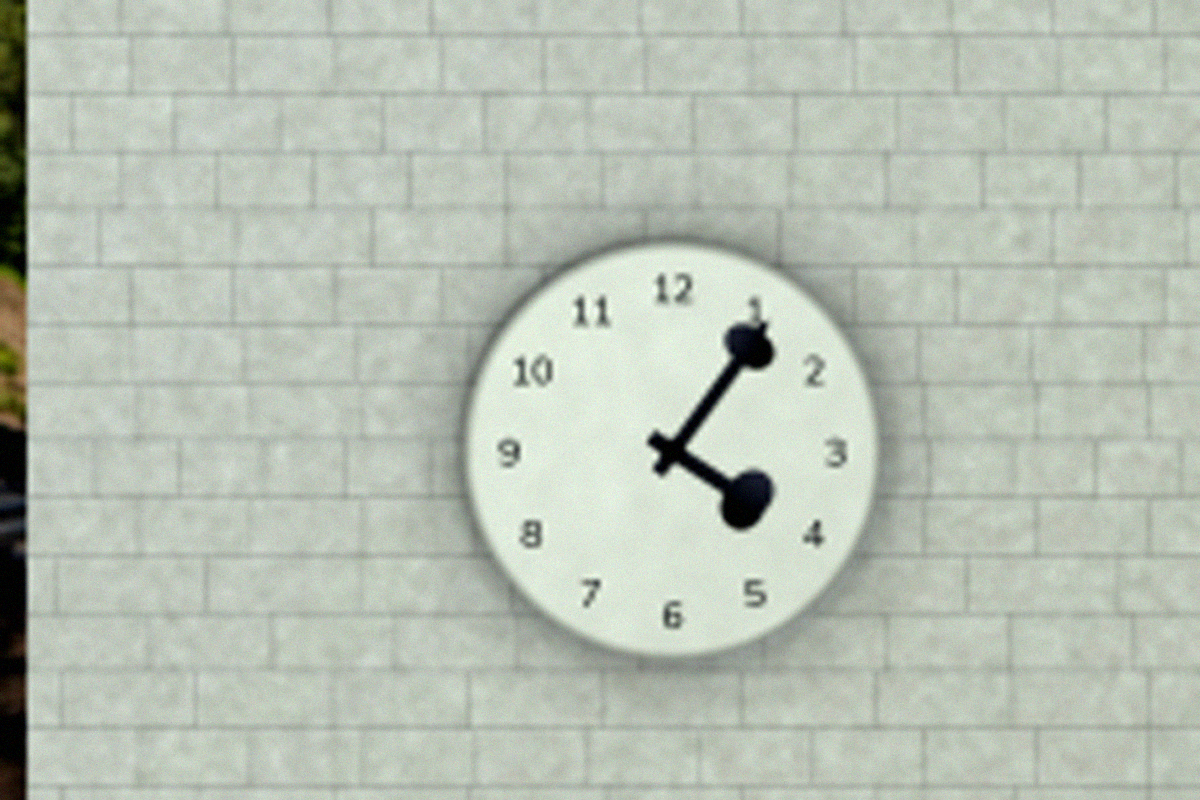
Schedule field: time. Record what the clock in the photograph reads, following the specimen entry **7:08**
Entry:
**4:06**
